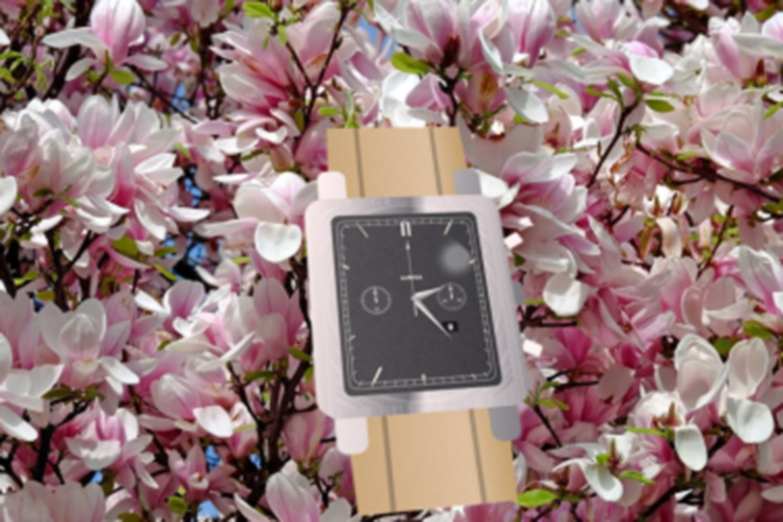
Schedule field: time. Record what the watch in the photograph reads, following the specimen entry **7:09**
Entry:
**2:24**
